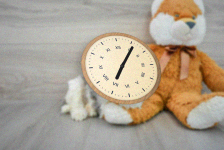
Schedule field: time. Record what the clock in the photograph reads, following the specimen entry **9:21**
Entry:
**7:06**
